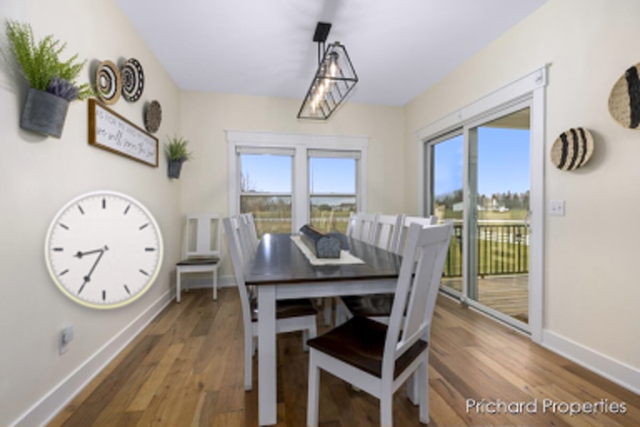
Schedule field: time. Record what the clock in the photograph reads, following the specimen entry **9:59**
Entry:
**8:35**
